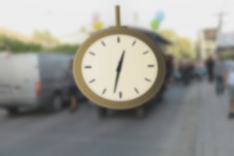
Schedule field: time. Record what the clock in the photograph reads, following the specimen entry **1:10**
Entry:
**12:32**
